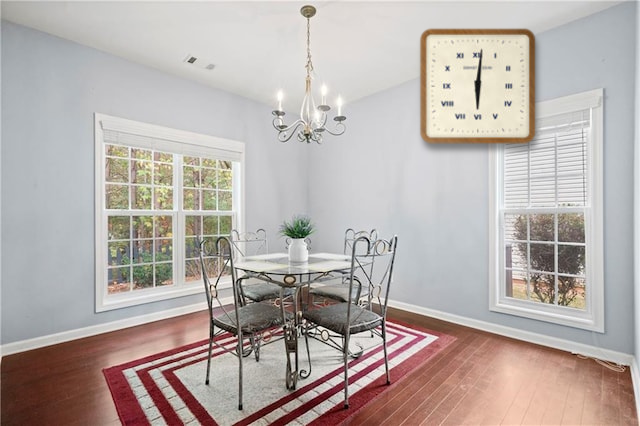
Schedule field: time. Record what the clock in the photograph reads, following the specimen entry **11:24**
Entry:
**6:01**
